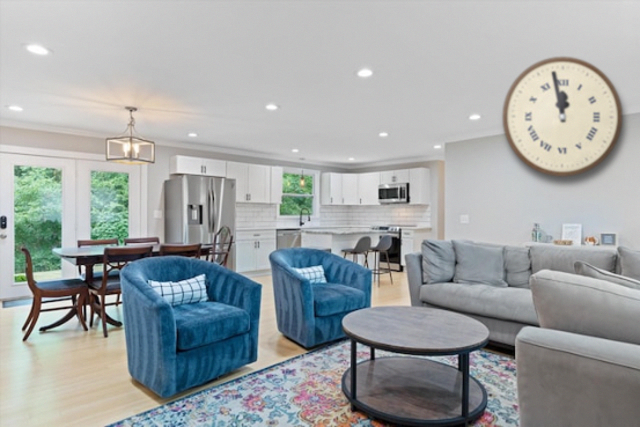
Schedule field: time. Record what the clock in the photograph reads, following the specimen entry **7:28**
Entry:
**11:58**
